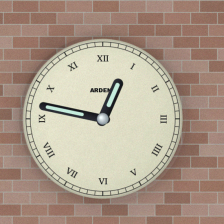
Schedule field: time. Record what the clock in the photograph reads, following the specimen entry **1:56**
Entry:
**12:47**
